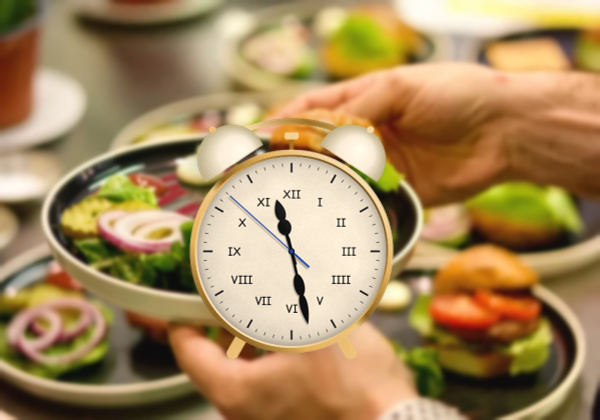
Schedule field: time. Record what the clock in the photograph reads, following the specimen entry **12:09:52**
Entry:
**11:27:52**
